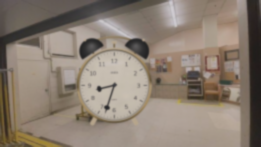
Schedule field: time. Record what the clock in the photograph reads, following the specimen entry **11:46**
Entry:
**8:33**
